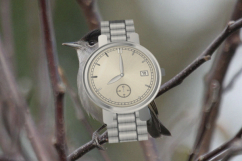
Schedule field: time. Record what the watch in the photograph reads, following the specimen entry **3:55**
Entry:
**8:00**
